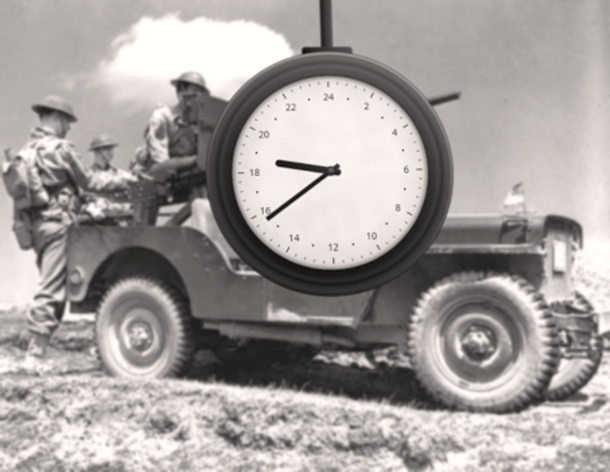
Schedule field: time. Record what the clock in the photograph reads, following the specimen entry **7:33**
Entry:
**18:39**
